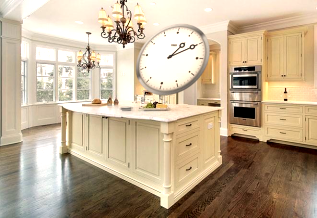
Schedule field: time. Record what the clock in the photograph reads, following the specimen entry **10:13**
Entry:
**1:10**
